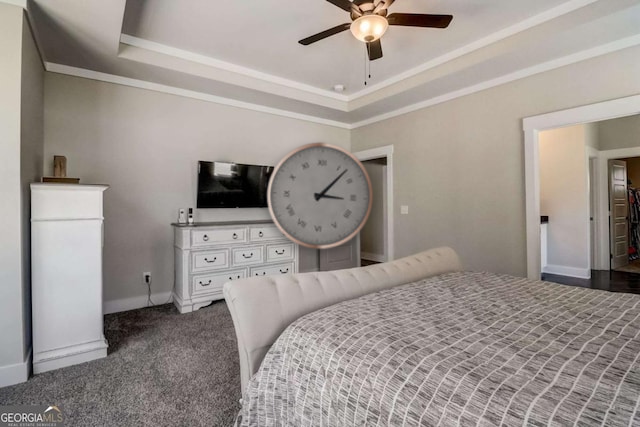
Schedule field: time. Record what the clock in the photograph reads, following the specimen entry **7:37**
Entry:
**3:07**
